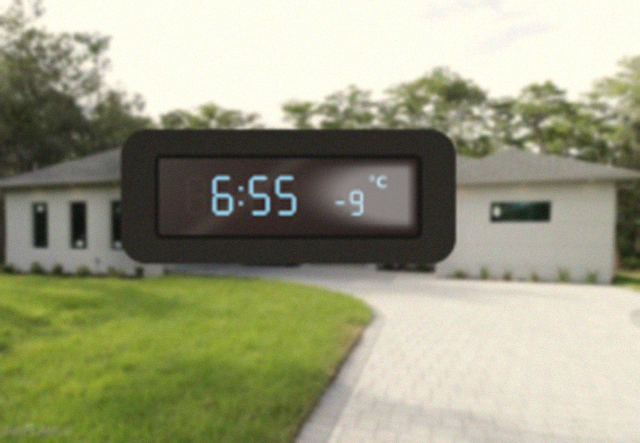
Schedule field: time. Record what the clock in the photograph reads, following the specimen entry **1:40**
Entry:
**6:55**
